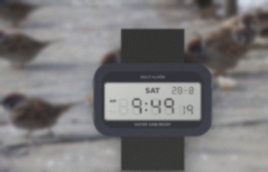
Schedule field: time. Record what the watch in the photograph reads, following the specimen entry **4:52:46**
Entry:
**9:49:19**
